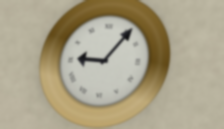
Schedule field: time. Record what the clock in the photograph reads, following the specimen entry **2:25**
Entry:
**9:06**
